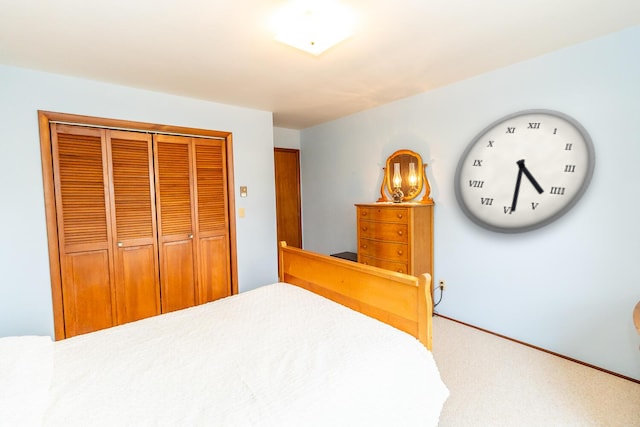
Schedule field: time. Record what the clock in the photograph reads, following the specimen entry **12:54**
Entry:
**4:29**
